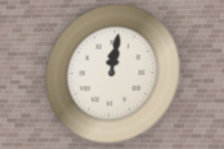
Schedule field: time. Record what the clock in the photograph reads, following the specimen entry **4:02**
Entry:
**12:01**
